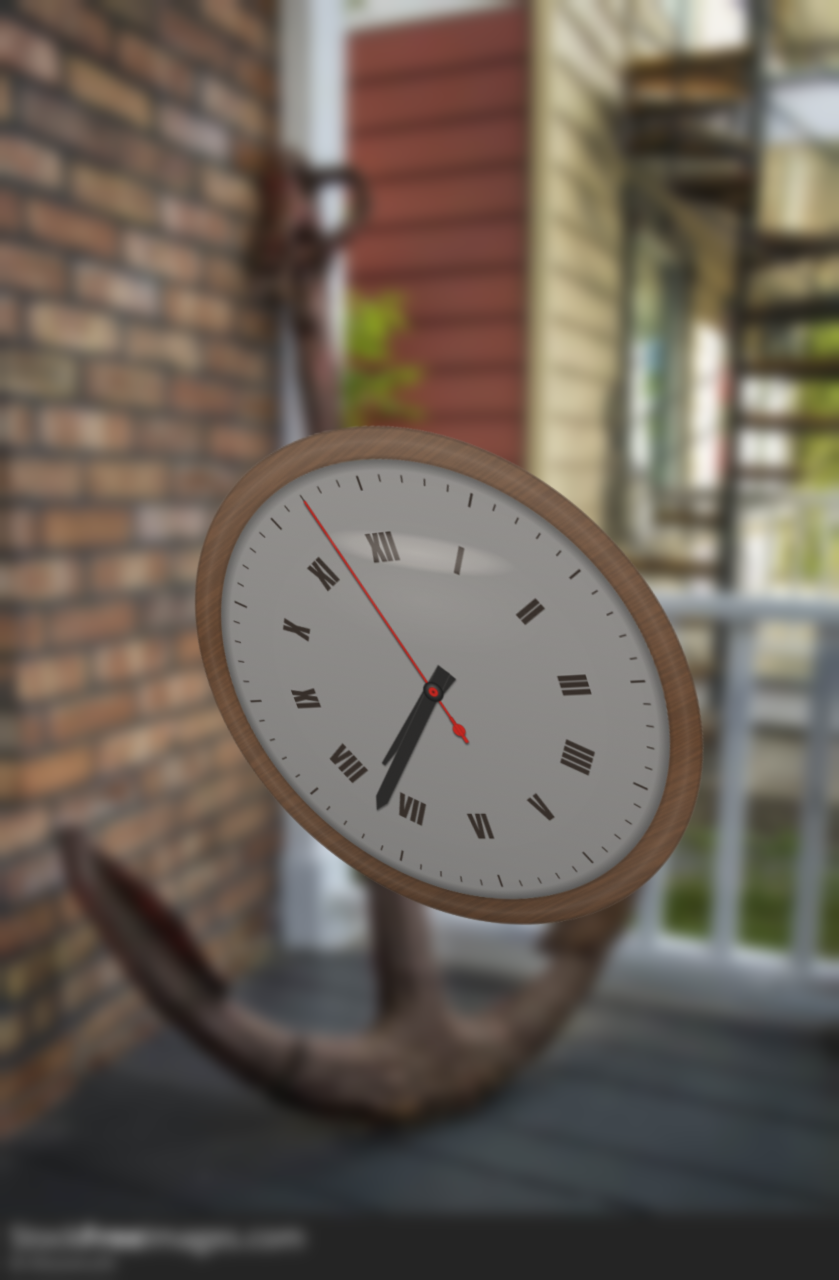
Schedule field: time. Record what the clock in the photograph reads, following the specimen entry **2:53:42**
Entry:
**7:36:57**
